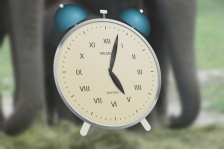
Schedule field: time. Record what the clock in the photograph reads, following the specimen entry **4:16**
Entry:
**5:03**
